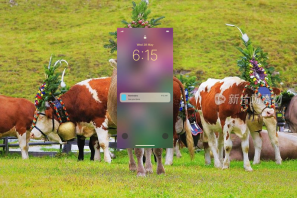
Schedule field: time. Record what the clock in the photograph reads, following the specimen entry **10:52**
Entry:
**6:15**
